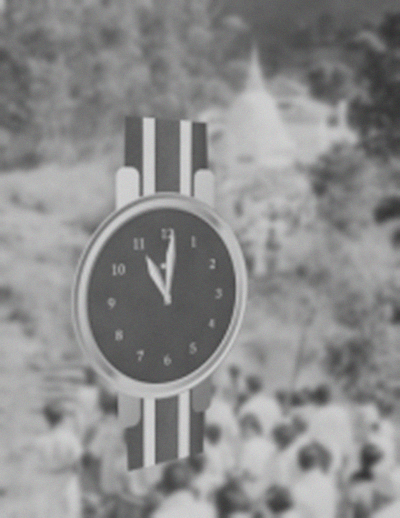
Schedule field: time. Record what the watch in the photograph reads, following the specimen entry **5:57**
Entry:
**11:01**
